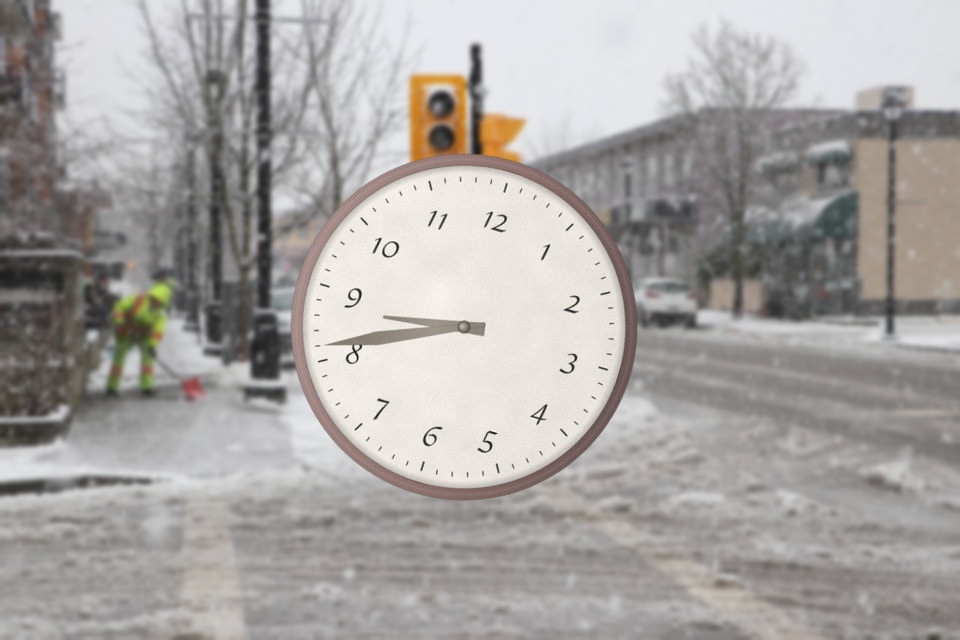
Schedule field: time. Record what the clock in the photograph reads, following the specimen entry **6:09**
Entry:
**8:41**
